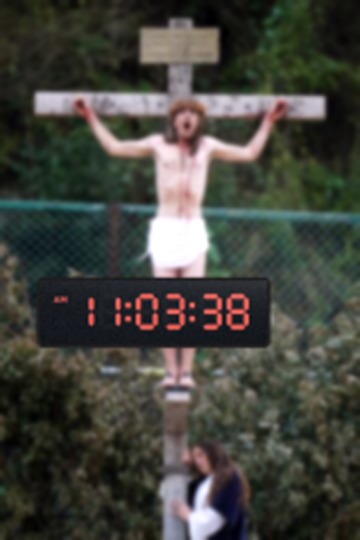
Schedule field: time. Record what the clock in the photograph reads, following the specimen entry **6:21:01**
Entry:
**11:03:38**
